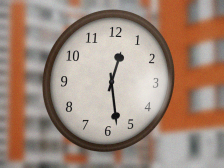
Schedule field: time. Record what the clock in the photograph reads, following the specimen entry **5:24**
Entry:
**12:28**
